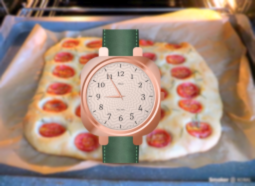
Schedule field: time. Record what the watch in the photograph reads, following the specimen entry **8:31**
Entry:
**8:55**
